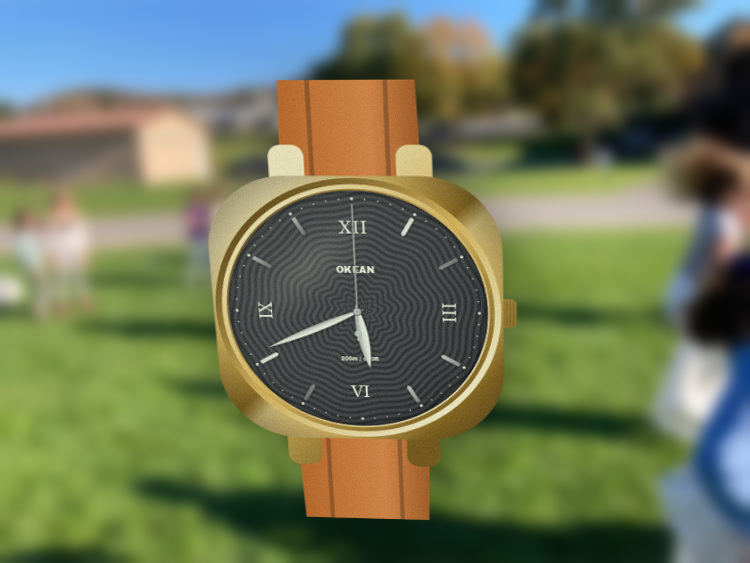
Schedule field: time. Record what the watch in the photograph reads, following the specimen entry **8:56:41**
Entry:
**5:41:00**
